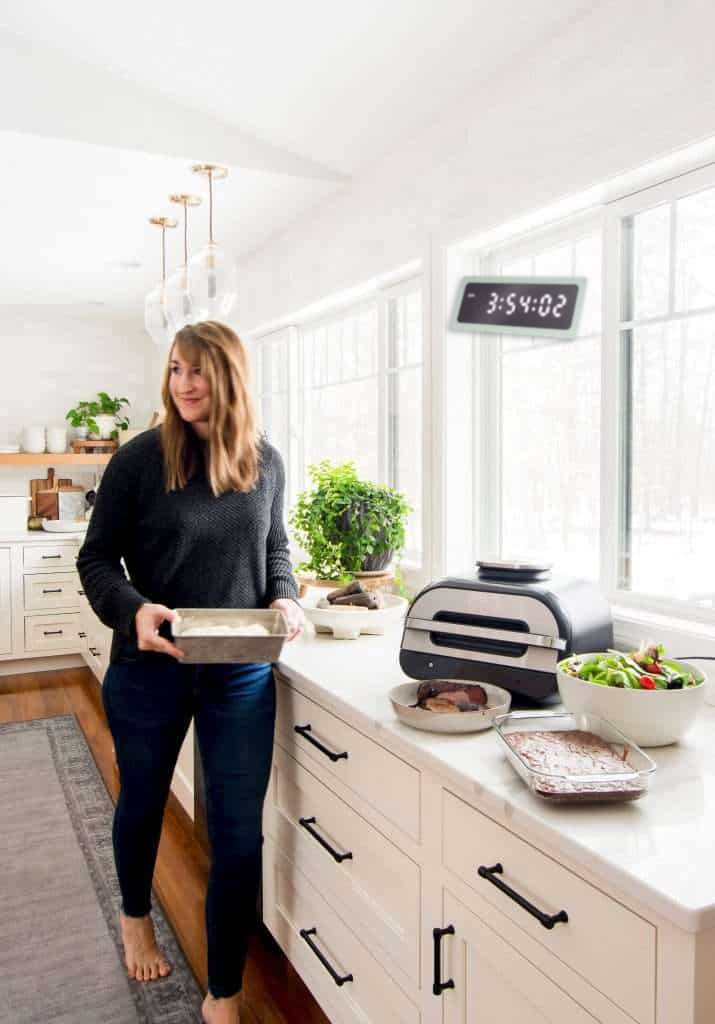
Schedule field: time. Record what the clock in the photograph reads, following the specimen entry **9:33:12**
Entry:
**3:54:02**
